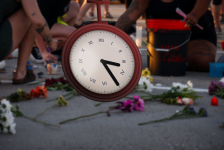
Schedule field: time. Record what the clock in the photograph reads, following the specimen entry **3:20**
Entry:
**3:25**
